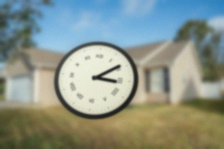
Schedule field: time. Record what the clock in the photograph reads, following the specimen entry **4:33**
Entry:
**3:09**
